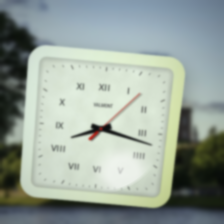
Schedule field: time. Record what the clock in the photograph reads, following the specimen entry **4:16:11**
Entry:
**8:17:07**
